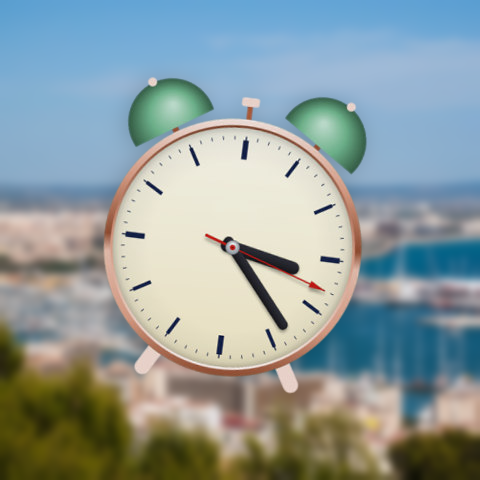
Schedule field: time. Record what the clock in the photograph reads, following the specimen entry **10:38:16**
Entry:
**3:23:18**
